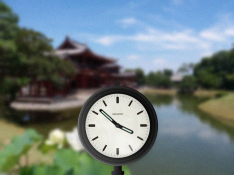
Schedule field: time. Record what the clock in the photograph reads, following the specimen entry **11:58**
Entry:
**3:52**
